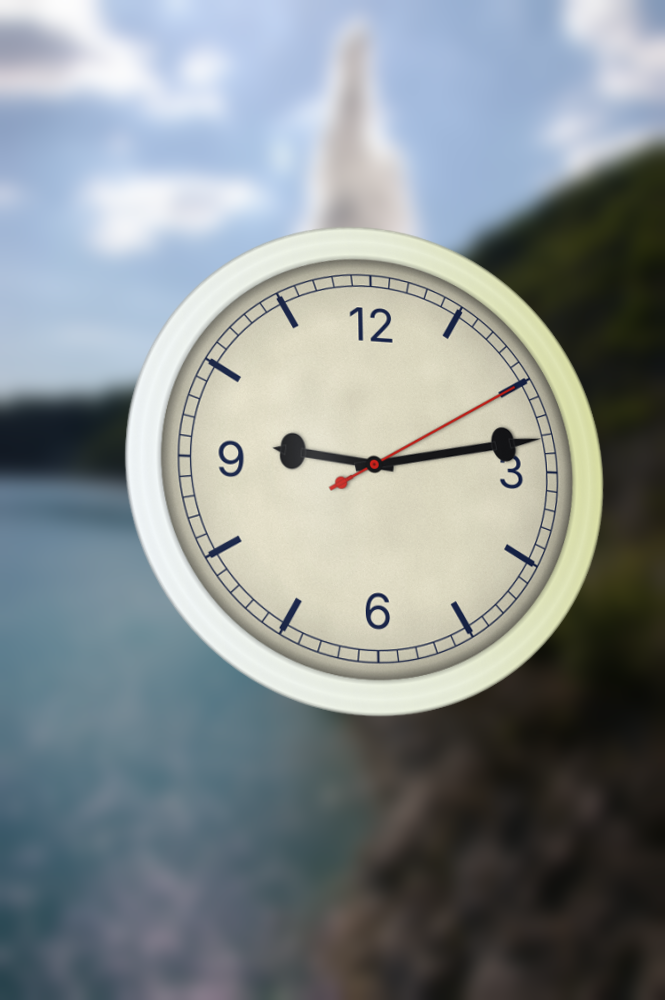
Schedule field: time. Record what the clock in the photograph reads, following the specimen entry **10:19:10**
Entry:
**9:13:10**
